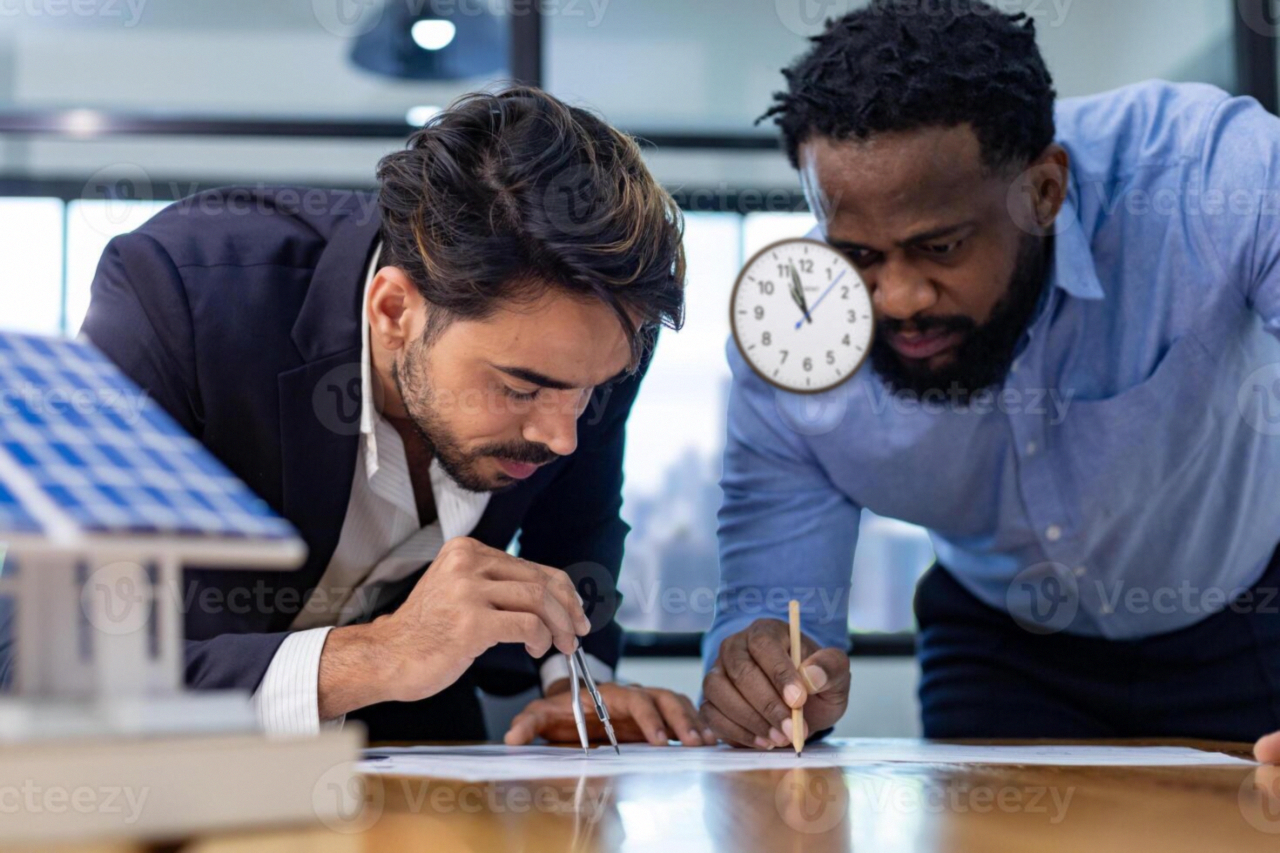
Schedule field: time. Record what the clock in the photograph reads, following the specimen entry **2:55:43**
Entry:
**10:57:07**
